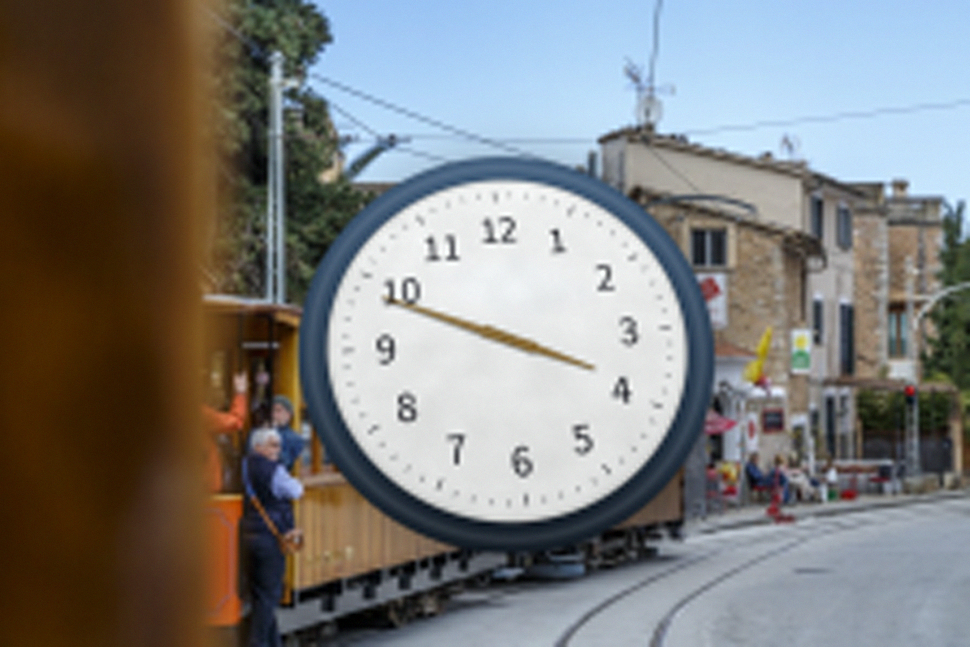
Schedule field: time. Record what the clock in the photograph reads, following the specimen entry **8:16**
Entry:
**3:49**
